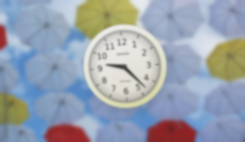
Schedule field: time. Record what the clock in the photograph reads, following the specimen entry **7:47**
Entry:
**9:23**
